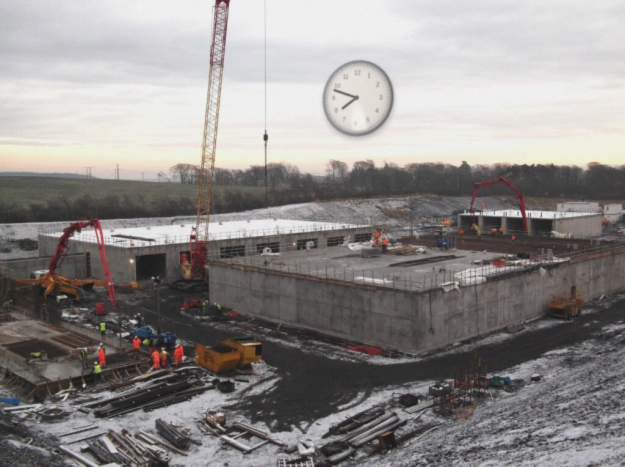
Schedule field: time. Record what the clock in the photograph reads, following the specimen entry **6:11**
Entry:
**7:48**
